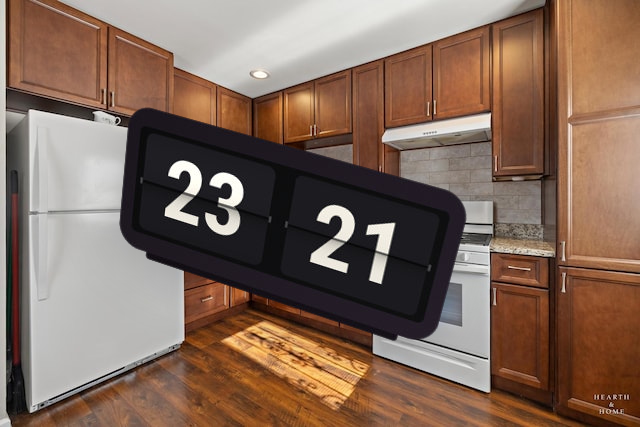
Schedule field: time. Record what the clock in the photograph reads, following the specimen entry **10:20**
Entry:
**23:21**
